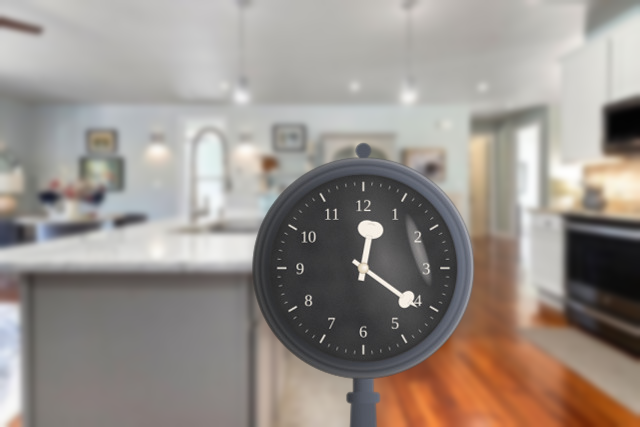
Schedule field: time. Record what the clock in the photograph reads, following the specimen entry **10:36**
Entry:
**12:21**
